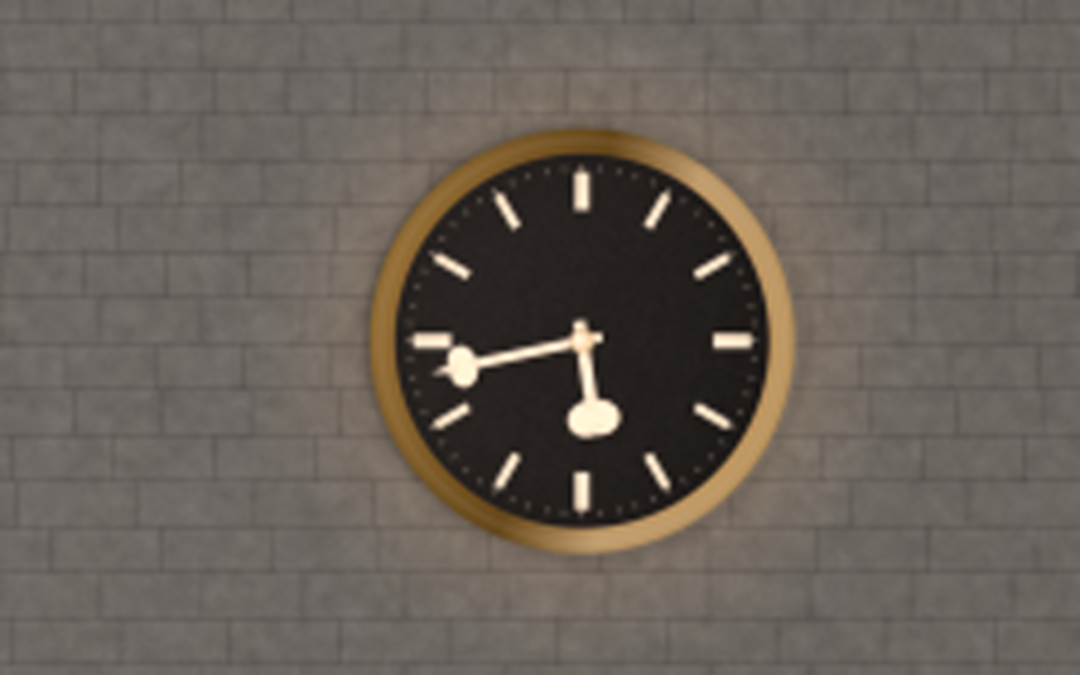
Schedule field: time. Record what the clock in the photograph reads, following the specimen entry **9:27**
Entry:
**5:43**
